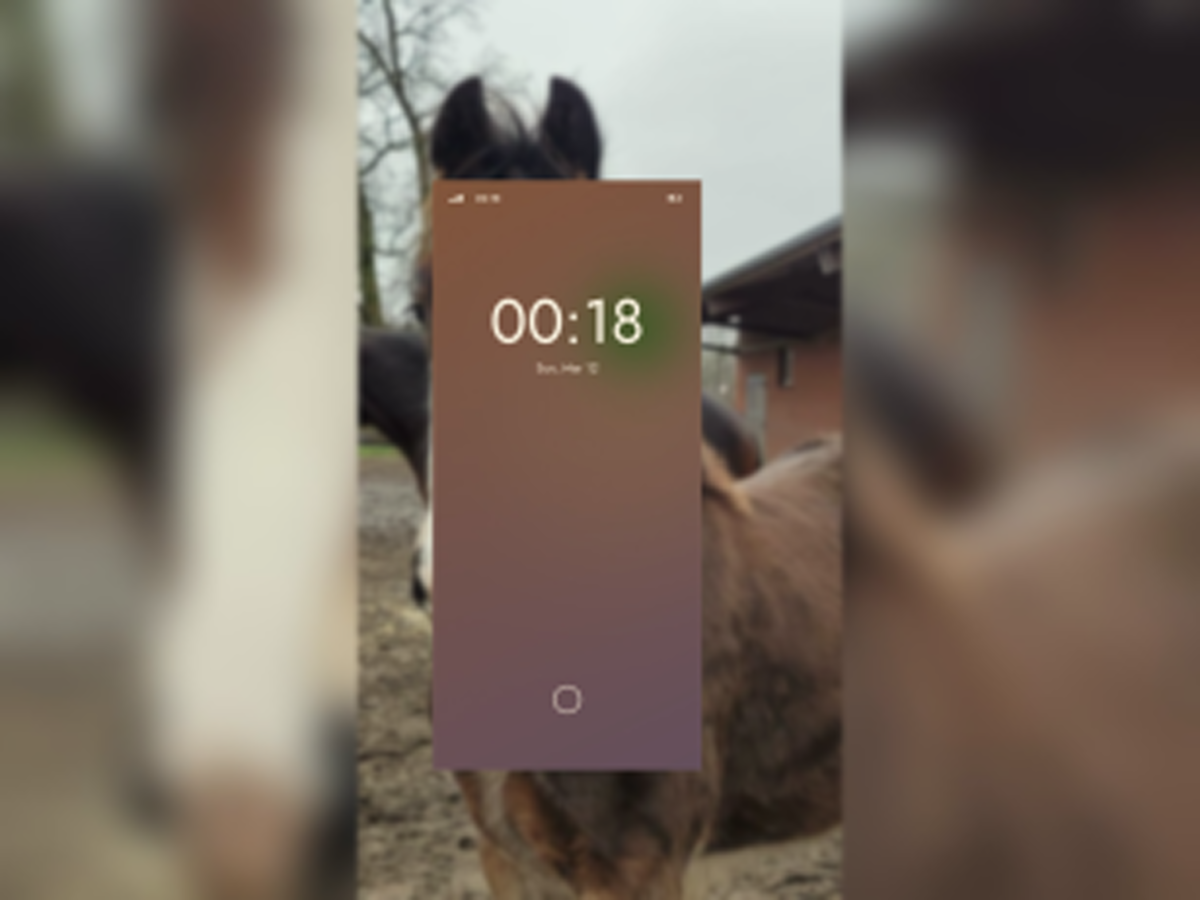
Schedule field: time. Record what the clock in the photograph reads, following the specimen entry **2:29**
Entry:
**0:18**
